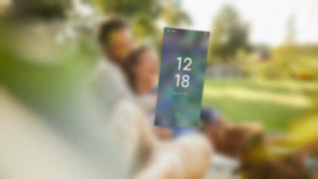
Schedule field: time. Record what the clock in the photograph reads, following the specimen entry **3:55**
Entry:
**12:18**
